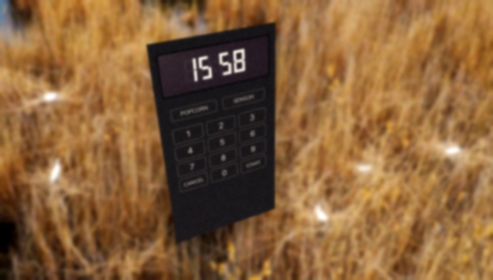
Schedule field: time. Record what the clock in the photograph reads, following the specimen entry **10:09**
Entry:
**15:58**
